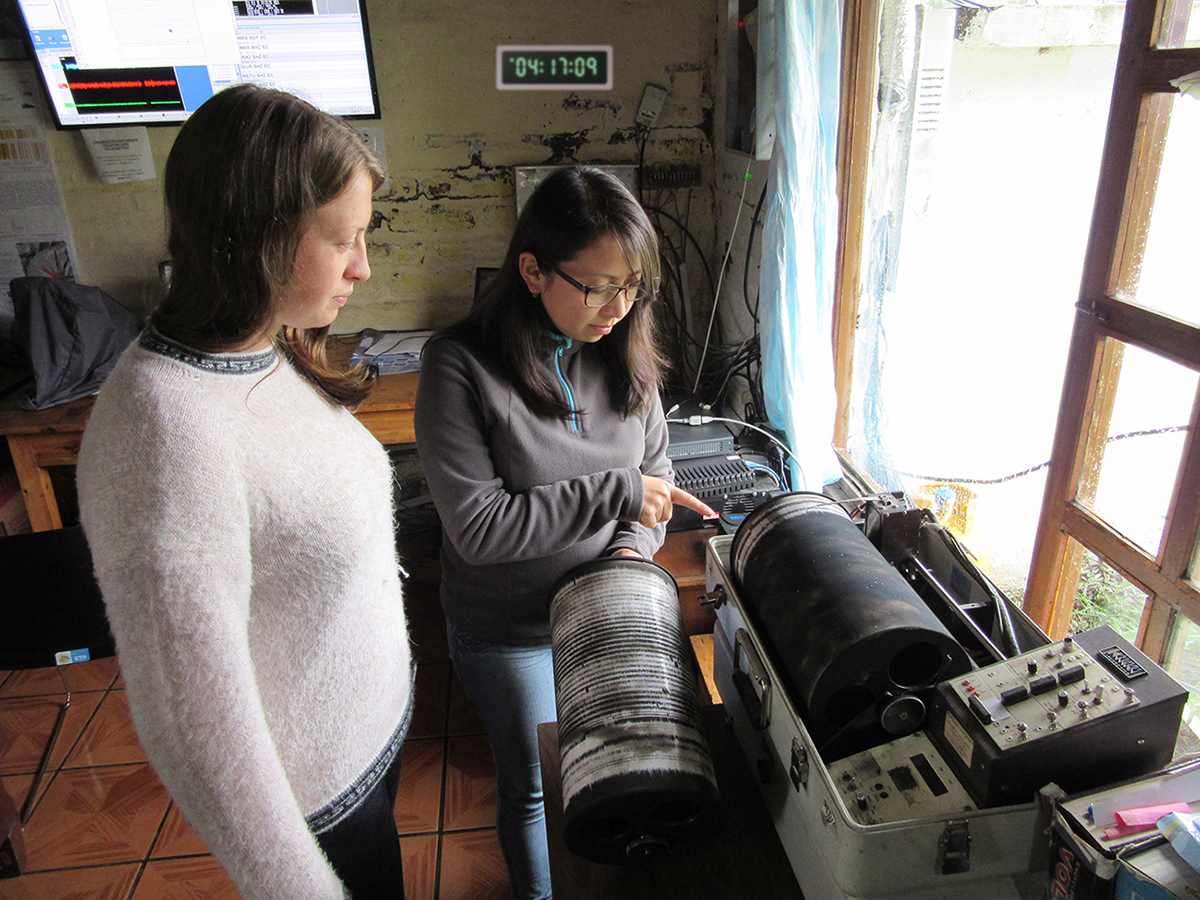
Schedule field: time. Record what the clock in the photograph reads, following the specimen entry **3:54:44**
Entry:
**4:17:09**
